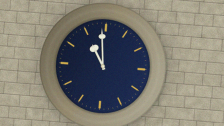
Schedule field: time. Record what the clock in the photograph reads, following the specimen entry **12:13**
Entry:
**10:59**
